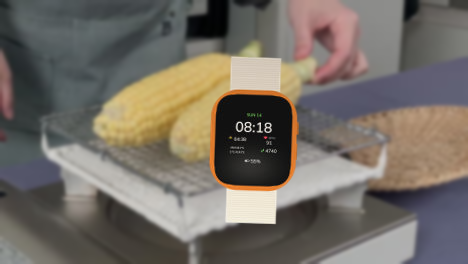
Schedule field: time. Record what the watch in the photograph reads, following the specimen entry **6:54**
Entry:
**8:18**
